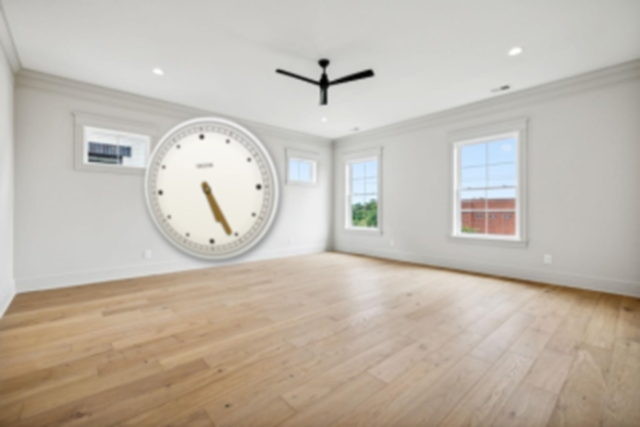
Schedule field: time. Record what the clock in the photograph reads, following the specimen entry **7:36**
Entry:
**5:26**
